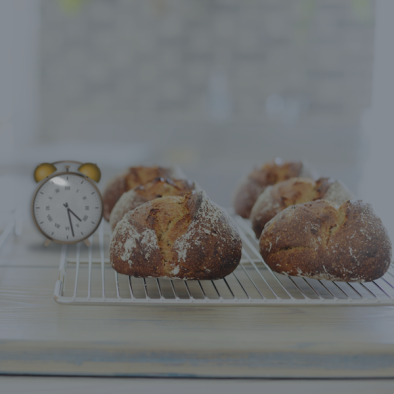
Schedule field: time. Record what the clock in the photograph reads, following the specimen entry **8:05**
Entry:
**4:28**
